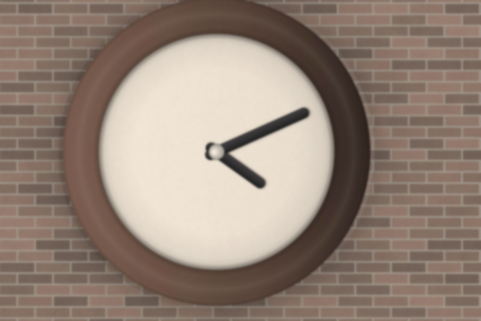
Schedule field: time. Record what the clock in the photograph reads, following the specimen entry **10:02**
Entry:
**4:11**
